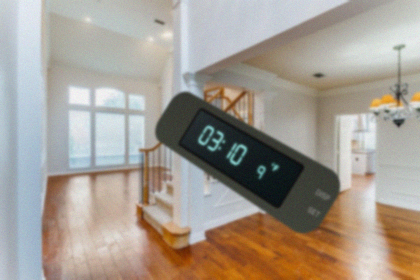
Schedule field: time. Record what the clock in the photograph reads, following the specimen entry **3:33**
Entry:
**3:10**
